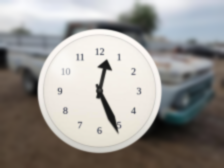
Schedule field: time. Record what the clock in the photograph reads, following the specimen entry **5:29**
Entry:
**12:26**
